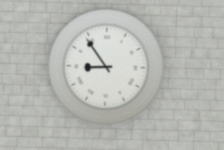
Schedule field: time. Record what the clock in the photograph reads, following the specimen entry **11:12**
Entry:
**8:54**
